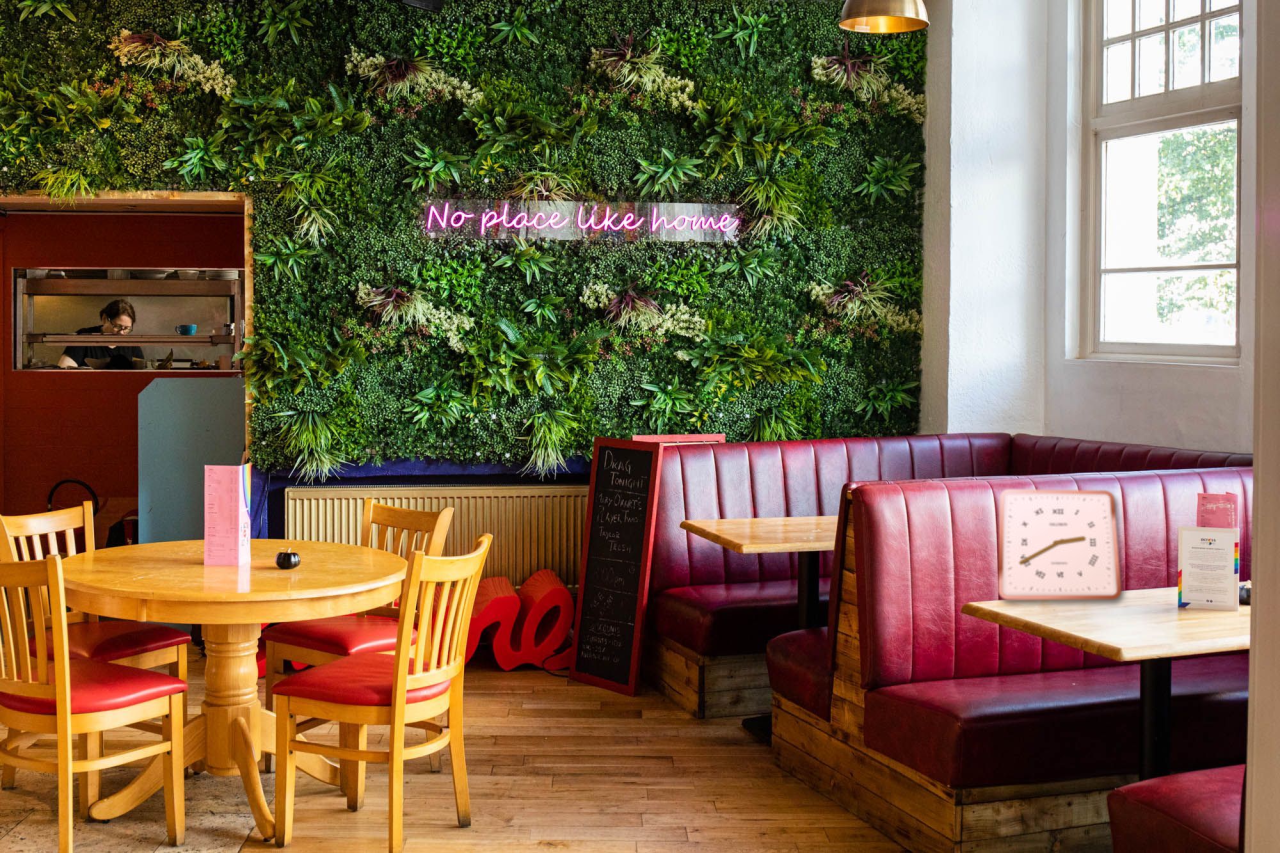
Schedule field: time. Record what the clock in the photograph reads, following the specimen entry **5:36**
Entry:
**2:40**
